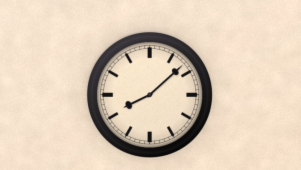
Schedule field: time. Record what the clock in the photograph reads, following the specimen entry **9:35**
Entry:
**8:08**
